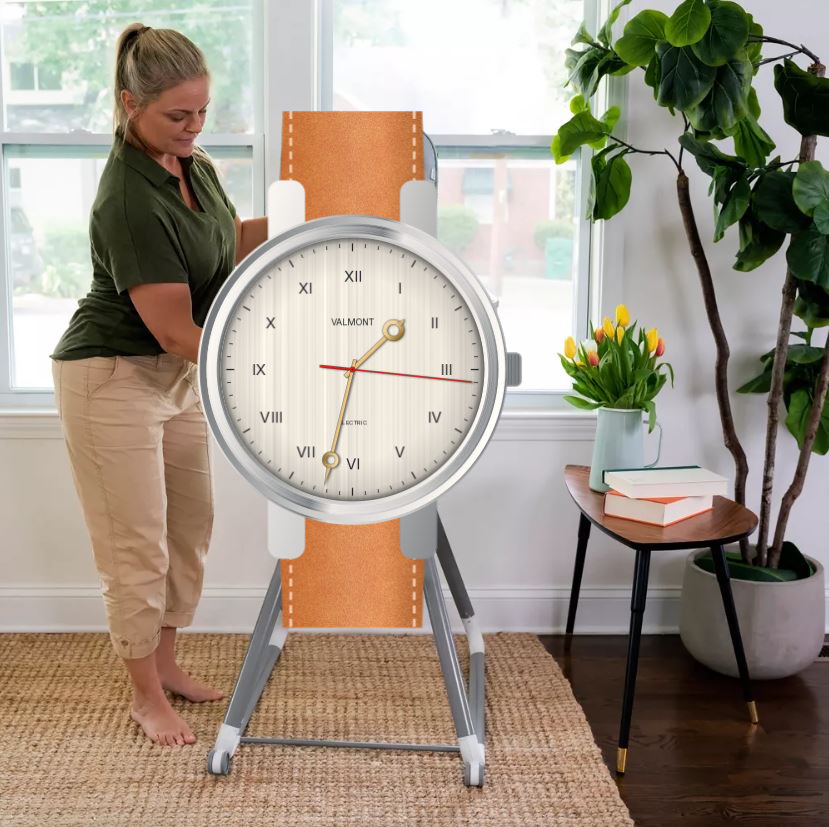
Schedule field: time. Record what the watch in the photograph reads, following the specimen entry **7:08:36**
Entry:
**1:32:16**
